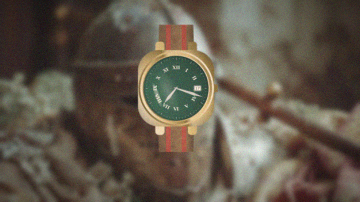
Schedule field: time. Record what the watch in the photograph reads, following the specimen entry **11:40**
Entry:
**7:18**
